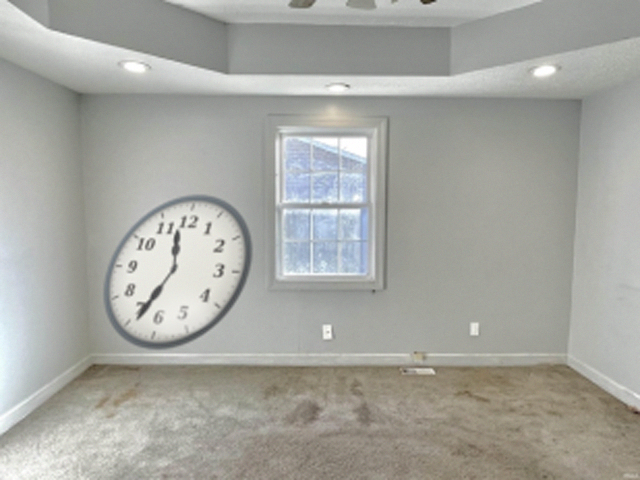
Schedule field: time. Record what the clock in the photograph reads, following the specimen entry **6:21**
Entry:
**11:34**
